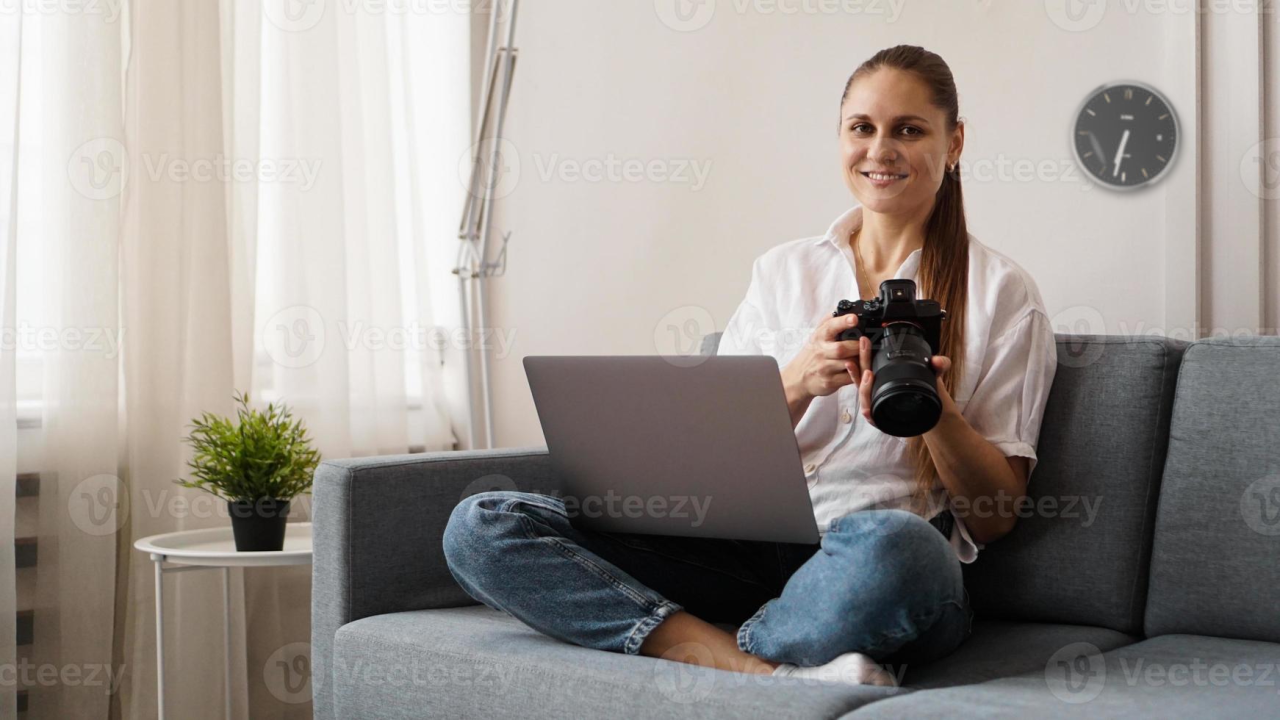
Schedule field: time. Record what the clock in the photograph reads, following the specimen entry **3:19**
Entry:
**6:32**
